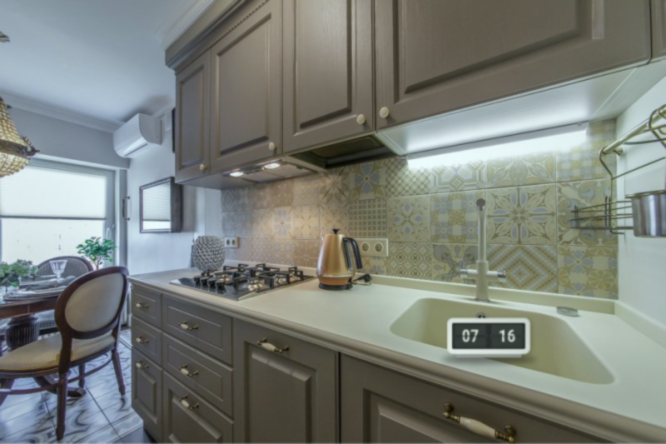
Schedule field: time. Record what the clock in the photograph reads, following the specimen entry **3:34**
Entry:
**7:16**
